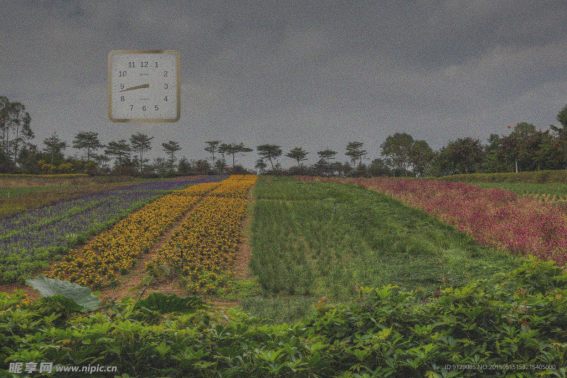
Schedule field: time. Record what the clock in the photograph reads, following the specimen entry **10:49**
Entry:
**8:43**
